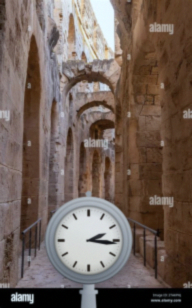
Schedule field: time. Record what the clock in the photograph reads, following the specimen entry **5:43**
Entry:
**2:16**
